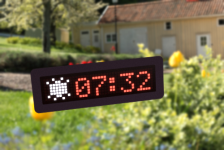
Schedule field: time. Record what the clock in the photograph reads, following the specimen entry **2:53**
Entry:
**7:32**
